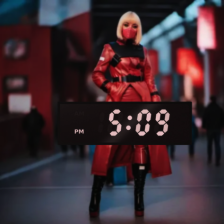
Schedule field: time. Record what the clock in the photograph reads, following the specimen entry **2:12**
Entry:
**5:09**
